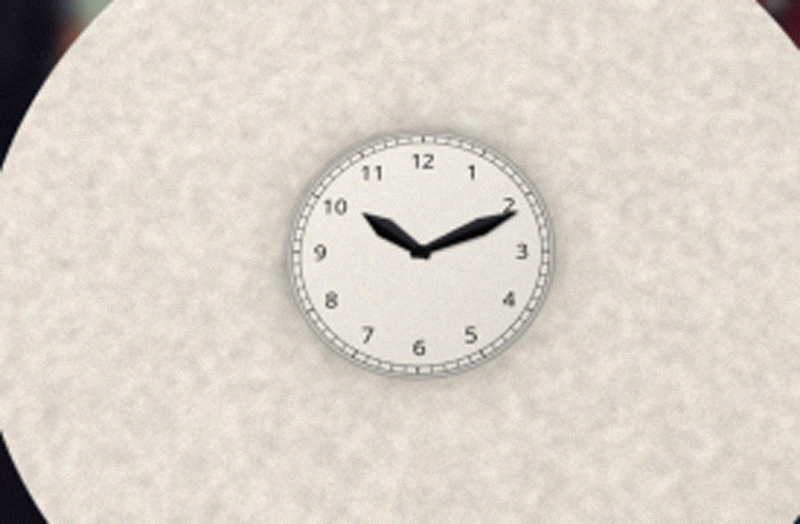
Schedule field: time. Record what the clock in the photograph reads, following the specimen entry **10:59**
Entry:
**10:11**
